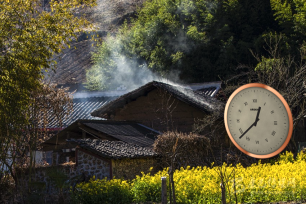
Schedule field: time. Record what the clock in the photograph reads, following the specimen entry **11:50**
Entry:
**12:38**
